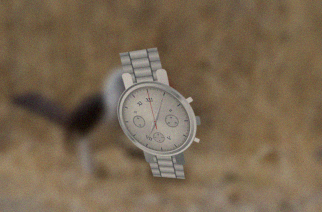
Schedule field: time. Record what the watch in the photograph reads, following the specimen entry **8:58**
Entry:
**7:05**
